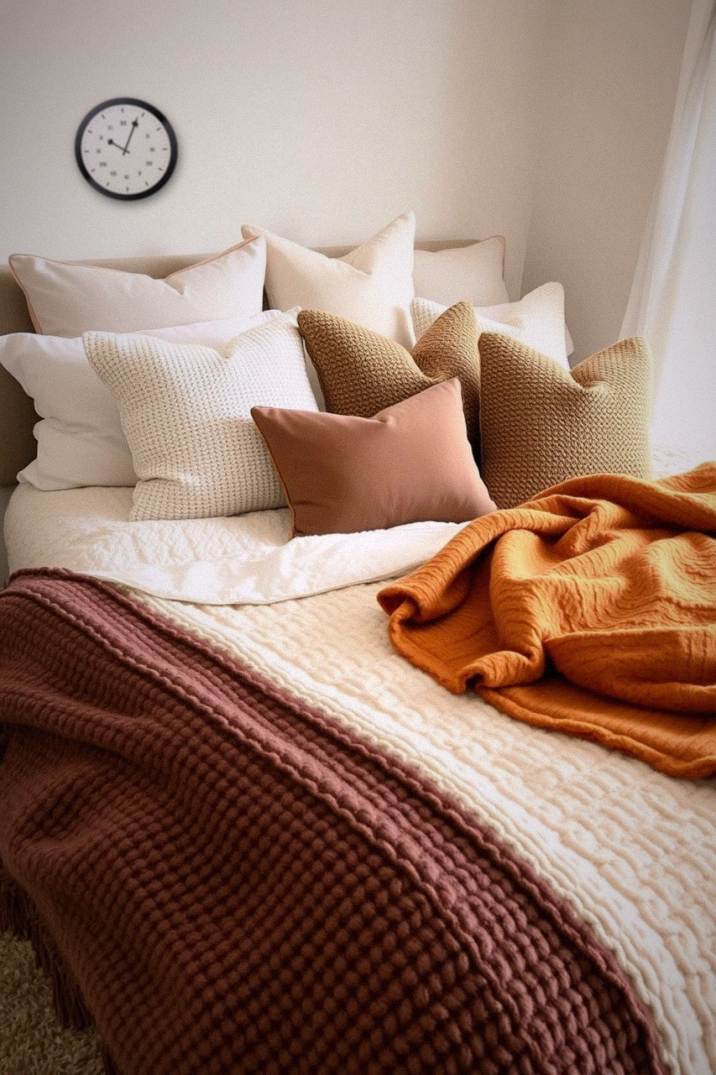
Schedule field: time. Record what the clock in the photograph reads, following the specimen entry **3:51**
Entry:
**10:04**
